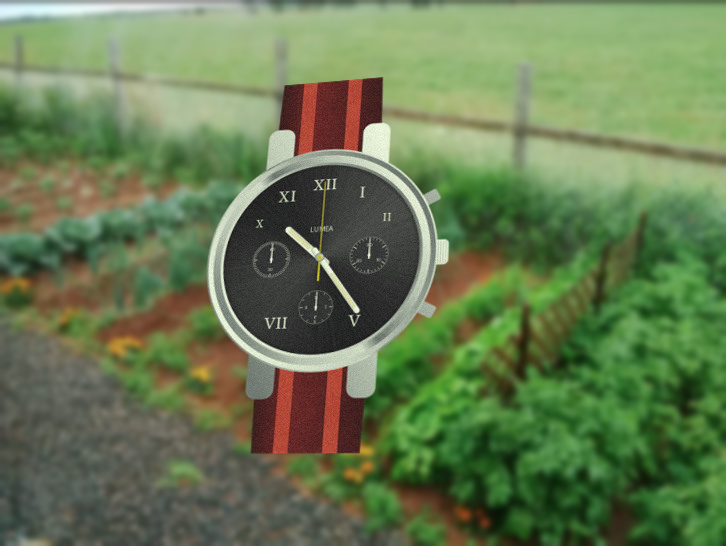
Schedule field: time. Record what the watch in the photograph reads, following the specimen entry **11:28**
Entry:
**10:24**
